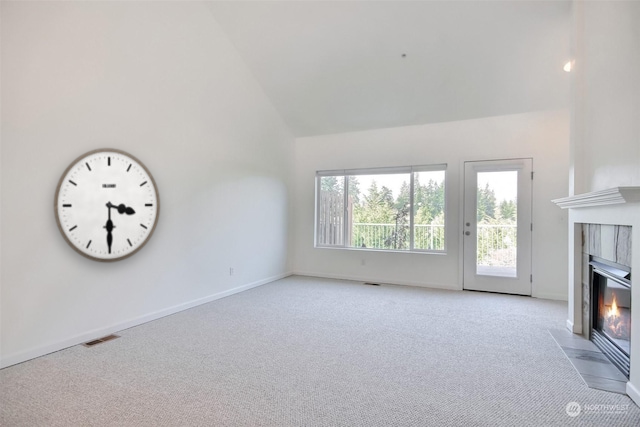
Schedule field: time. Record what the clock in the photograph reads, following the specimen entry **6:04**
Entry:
**3:30**
